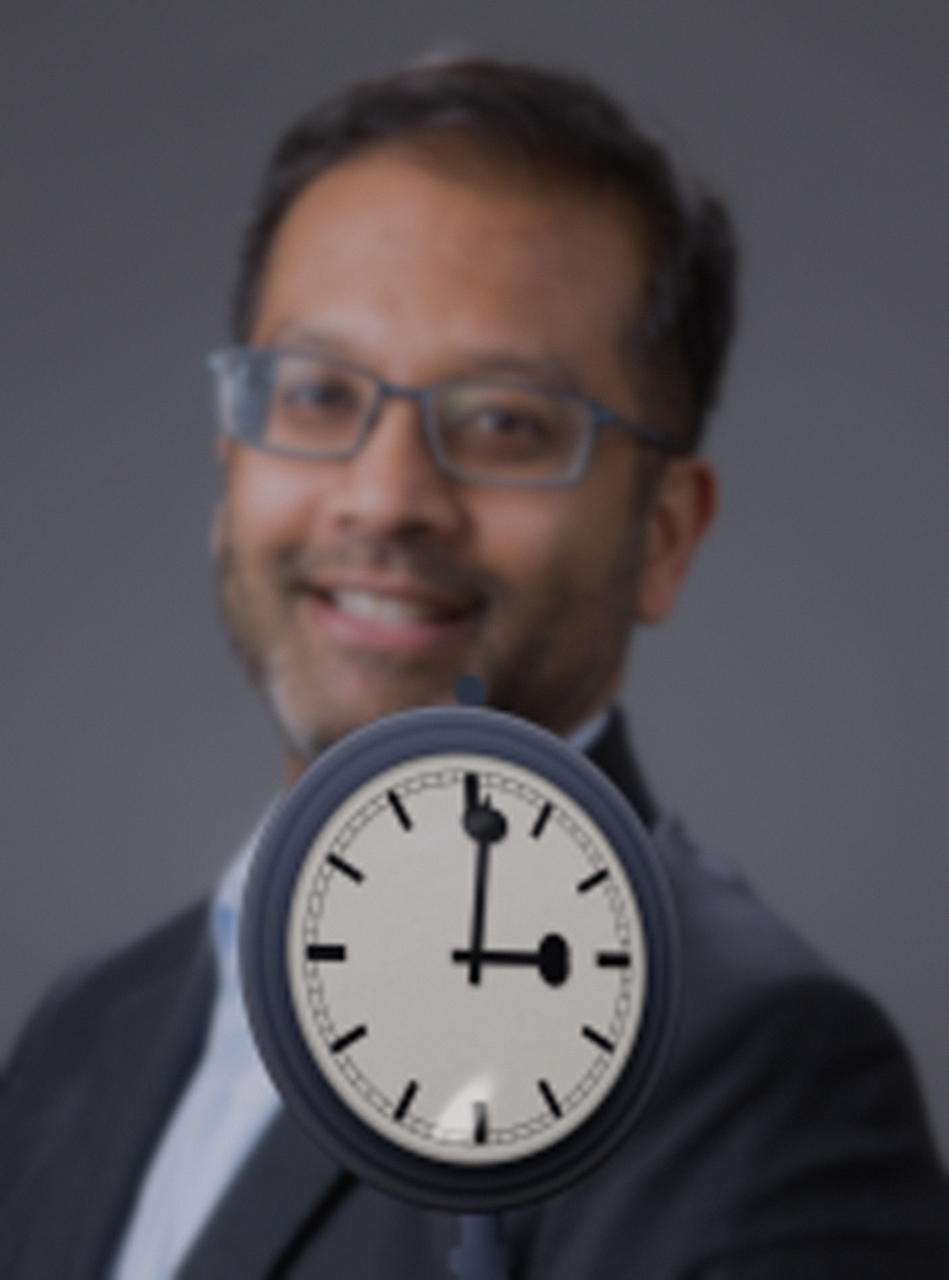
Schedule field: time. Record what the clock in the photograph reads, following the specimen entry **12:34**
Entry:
**3:01**
